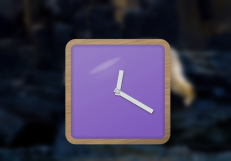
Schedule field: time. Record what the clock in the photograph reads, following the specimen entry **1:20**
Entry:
**12:20**
